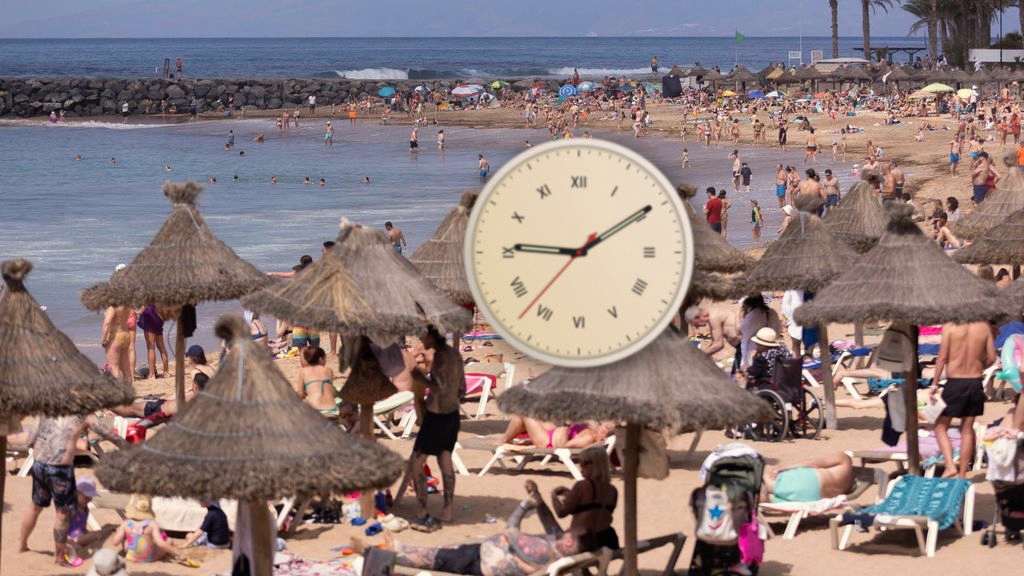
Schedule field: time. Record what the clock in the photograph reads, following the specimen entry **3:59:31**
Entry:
**9:09:37**
